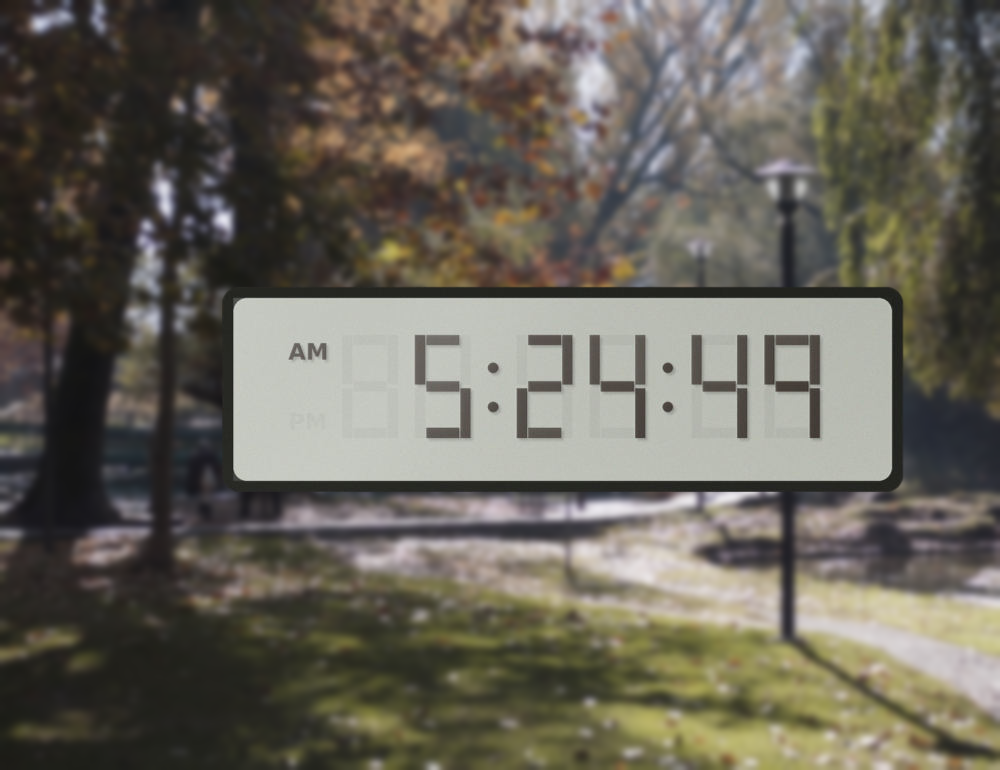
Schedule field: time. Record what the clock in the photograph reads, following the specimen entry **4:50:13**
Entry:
**5:24:49**
